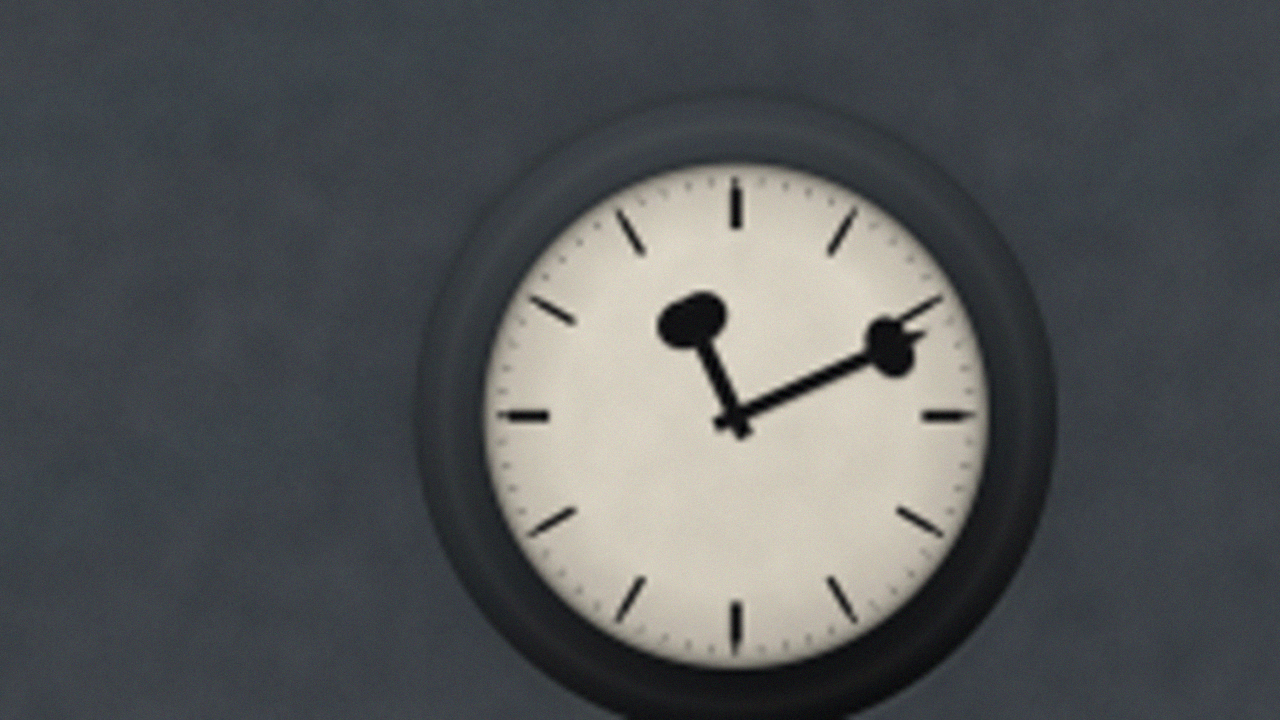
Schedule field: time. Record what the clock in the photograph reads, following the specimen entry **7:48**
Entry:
**11:11**
